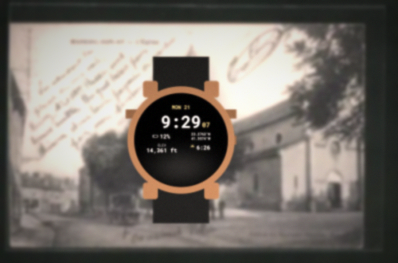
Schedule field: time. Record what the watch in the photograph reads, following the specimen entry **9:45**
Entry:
**9:29**
